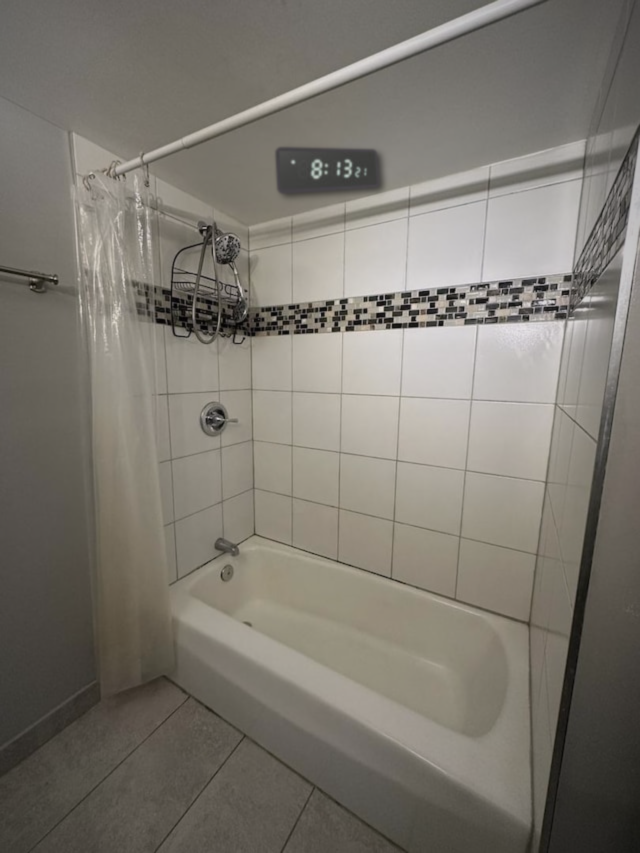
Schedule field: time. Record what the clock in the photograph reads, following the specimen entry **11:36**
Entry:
**8:13**
